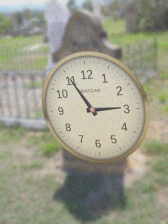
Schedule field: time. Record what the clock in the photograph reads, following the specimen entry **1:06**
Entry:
**2:55**
